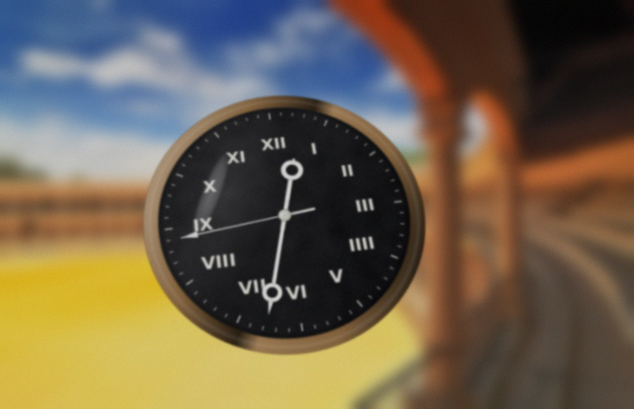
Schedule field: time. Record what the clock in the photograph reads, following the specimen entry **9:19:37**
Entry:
**12:32:44**
